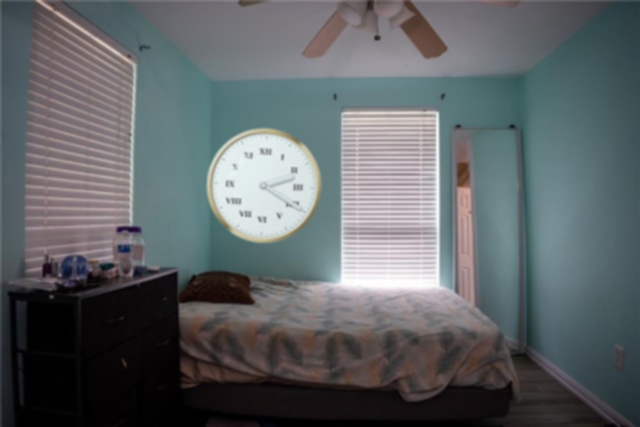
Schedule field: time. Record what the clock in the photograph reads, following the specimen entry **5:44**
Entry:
**2:20**
